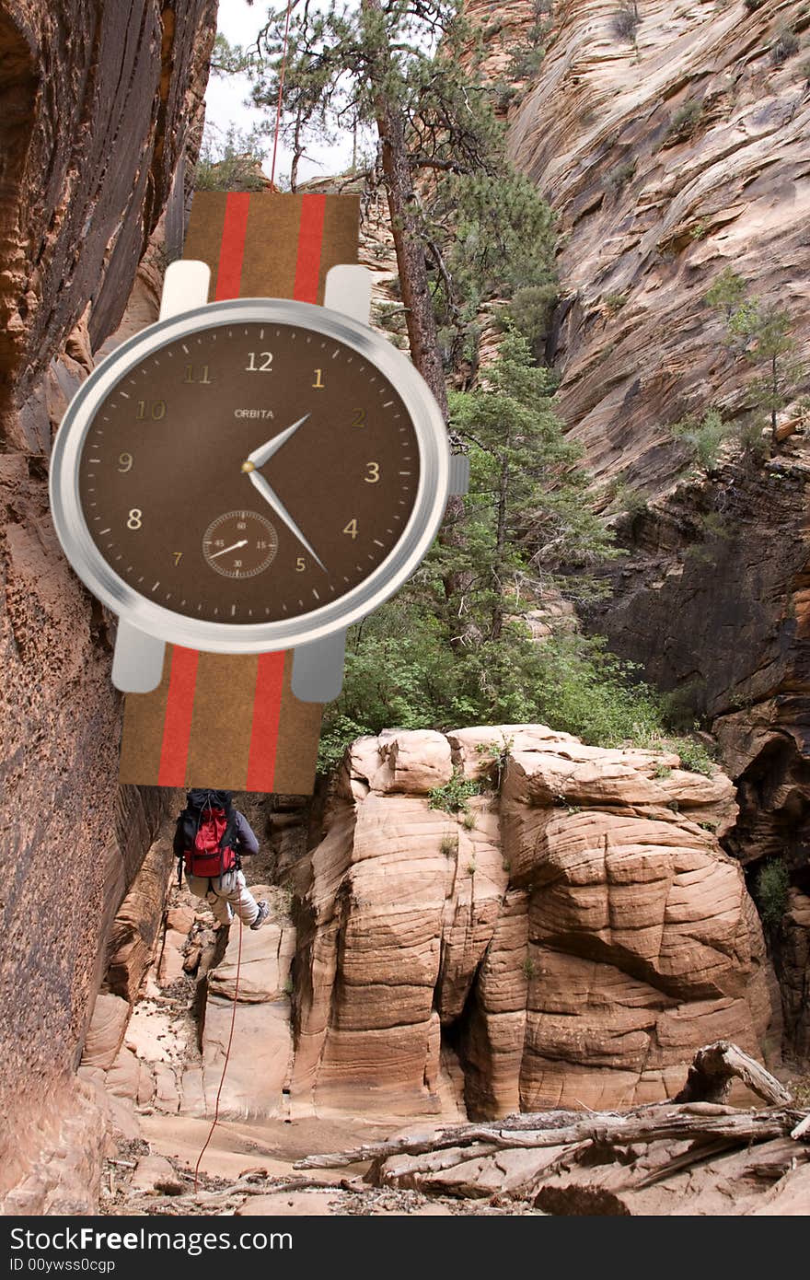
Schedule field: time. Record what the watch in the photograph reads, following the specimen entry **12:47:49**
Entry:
**1:23:40**
